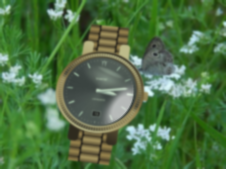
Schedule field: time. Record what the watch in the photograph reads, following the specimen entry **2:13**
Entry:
**3:13**
